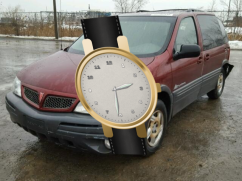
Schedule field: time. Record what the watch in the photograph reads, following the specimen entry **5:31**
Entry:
**2:31**
